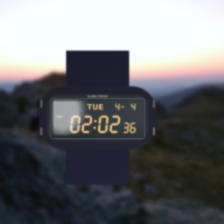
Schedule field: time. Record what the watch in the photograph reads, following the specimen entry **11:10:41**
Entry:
**2:02:36**
